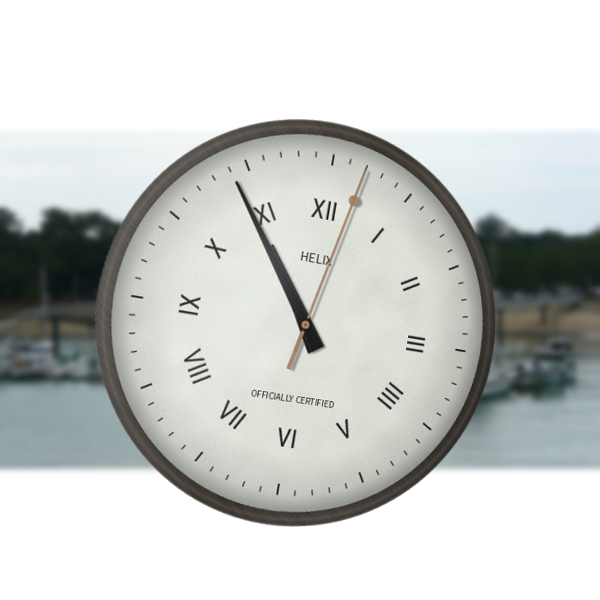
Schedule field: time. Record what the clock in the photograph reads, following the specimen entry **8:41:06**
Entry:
**10:54:02**
